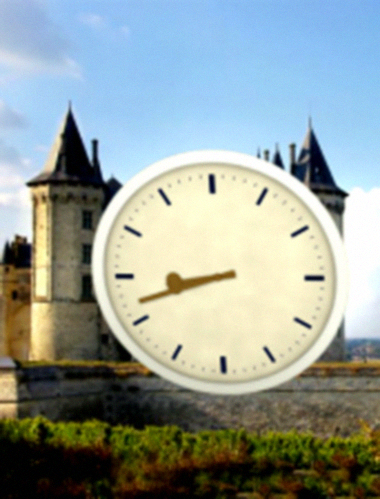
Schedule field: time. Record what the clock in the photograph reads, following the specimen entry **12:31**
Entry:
**8:42**
